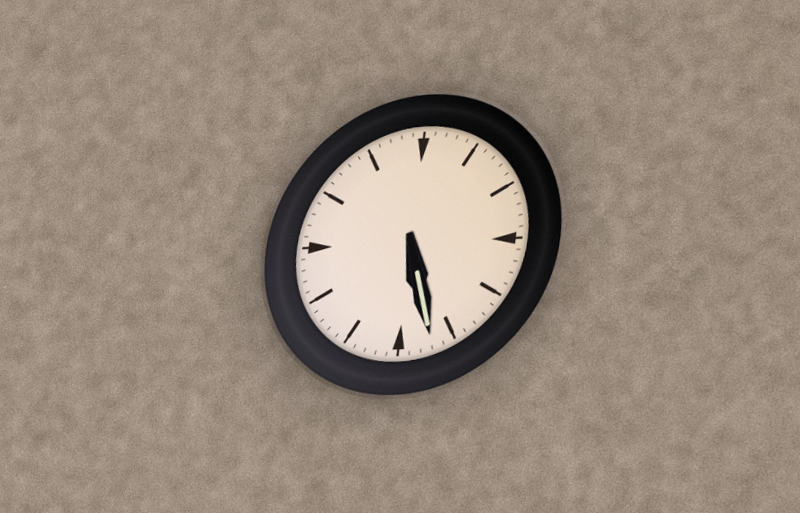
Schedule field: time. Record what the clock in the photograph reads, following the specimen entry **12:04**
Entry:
**5:27**
